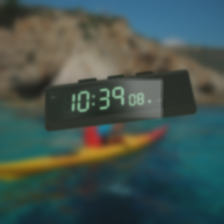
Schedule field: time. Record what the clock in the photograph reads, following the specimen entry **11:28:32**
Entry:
**10:39:08**
